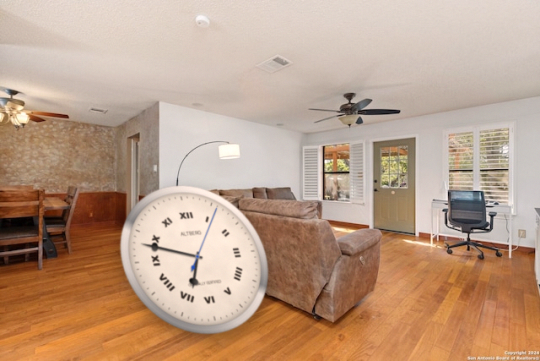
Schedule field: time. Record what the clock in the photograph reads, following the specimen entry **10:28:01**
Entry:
**6:48:06**
